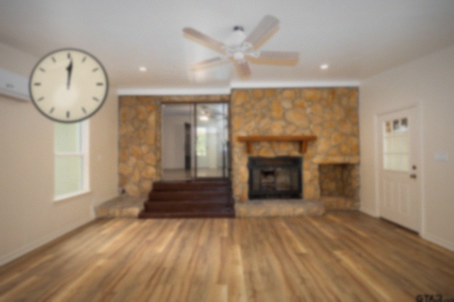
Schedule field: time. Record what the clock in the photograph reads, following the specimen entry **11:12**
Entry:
**12:01**
